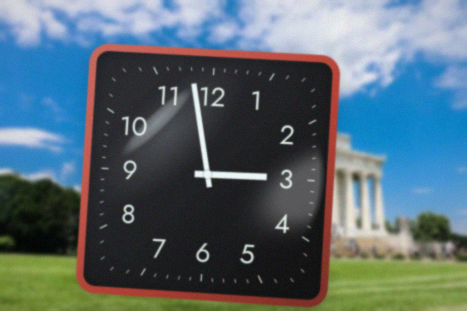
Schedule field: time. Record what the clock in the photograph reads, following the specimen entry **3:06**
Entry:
**2:58**
